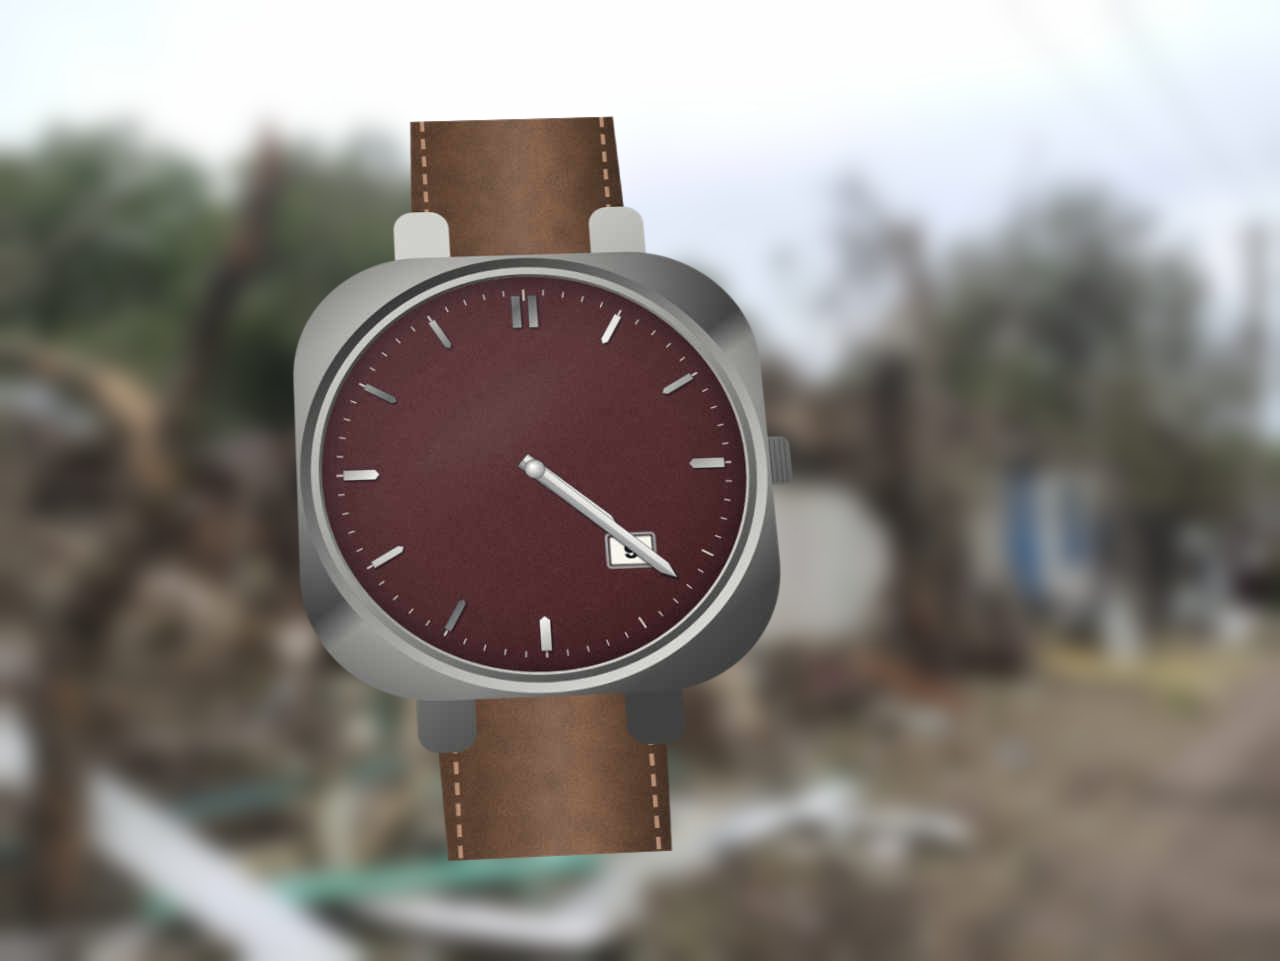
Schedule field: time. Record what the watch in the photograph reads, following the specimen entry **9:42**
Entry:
**4:22**
